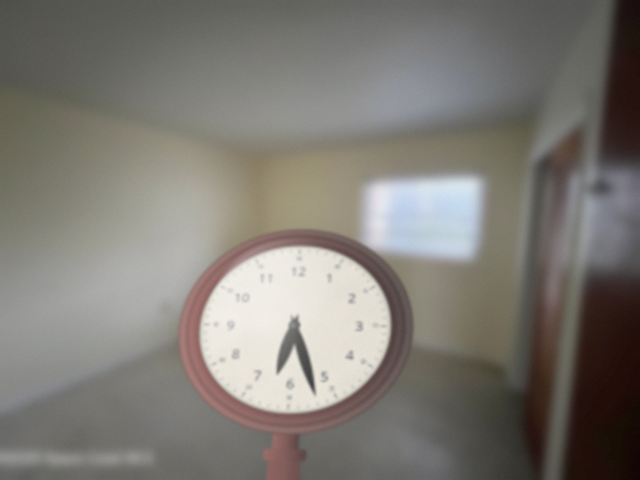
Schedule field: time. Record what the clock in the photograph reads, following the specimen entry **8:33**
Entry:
**6:27**
